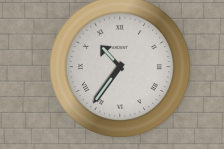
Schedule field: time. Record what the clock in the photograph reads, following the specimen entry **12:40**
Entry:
**10:36**
